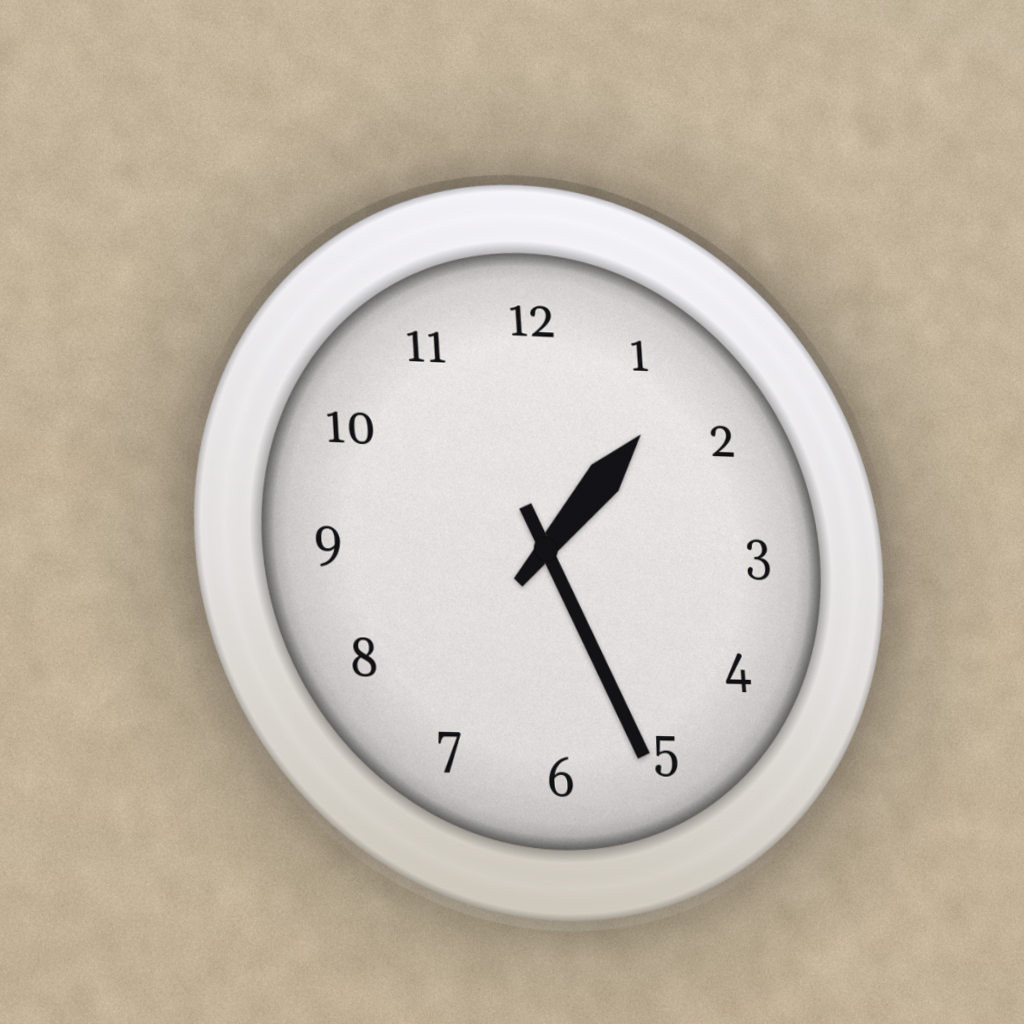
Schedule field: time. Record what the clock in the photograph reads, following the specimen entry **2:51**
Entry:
**1:26**
